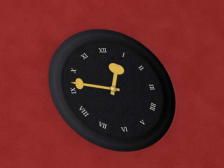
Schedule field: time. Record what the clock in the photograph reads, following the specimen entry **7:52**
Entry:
**12:47**
